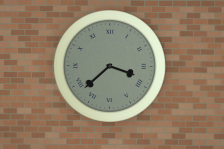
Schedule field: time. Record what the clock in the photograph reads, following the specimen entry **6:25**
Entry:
**3:38**
